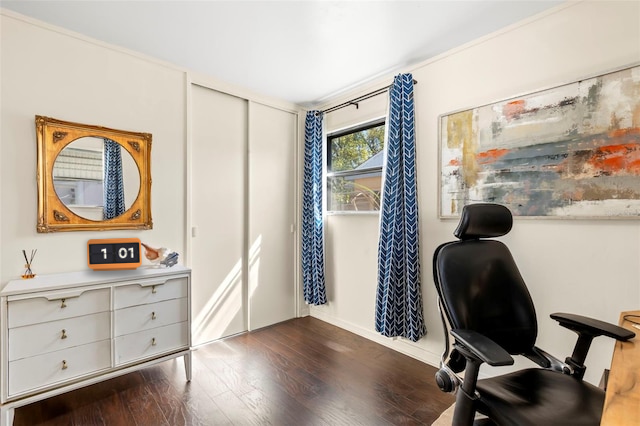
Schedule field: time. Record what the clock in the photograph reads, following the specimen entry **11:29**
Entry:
**1:01**
